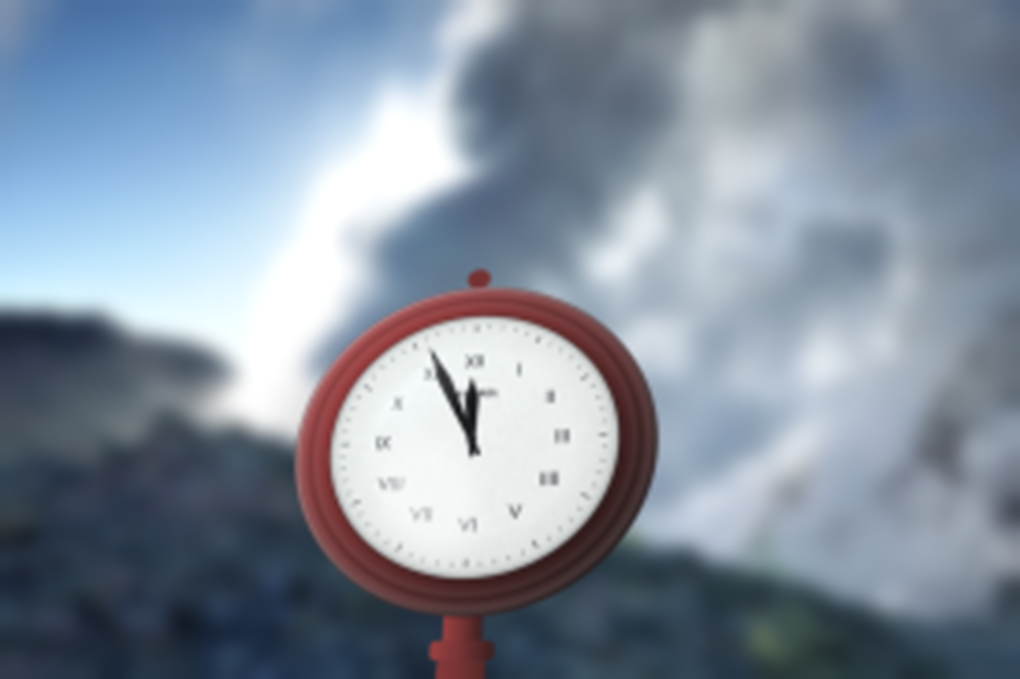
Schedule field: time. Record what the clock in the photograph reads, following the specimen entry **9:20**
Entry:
**11:56**
